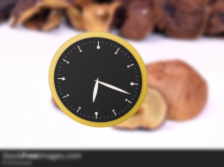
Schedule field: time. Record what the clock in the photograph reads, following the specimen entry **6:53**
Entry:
**6:18**
